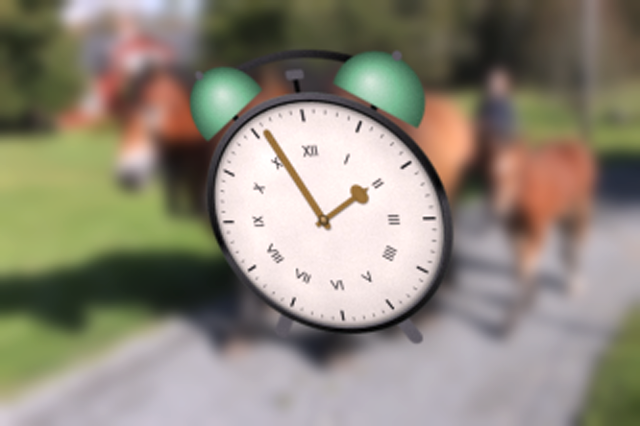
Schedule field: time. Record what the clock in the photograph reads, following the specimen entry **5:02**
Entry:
**1:56**
